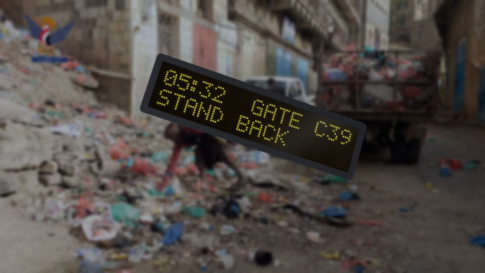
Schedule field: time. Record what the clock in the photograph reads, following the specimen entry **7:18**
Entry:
**5:32**
